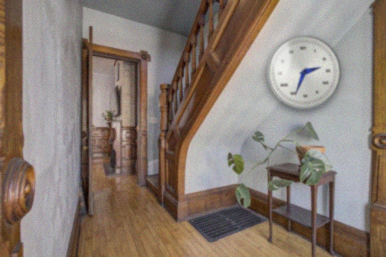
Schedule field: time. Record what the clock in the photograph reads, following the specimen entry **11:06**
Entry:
**2:34**
